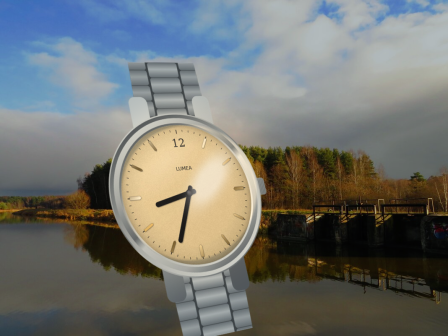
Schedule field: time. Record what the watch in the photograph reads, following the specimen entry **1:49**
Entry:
**8:34**
